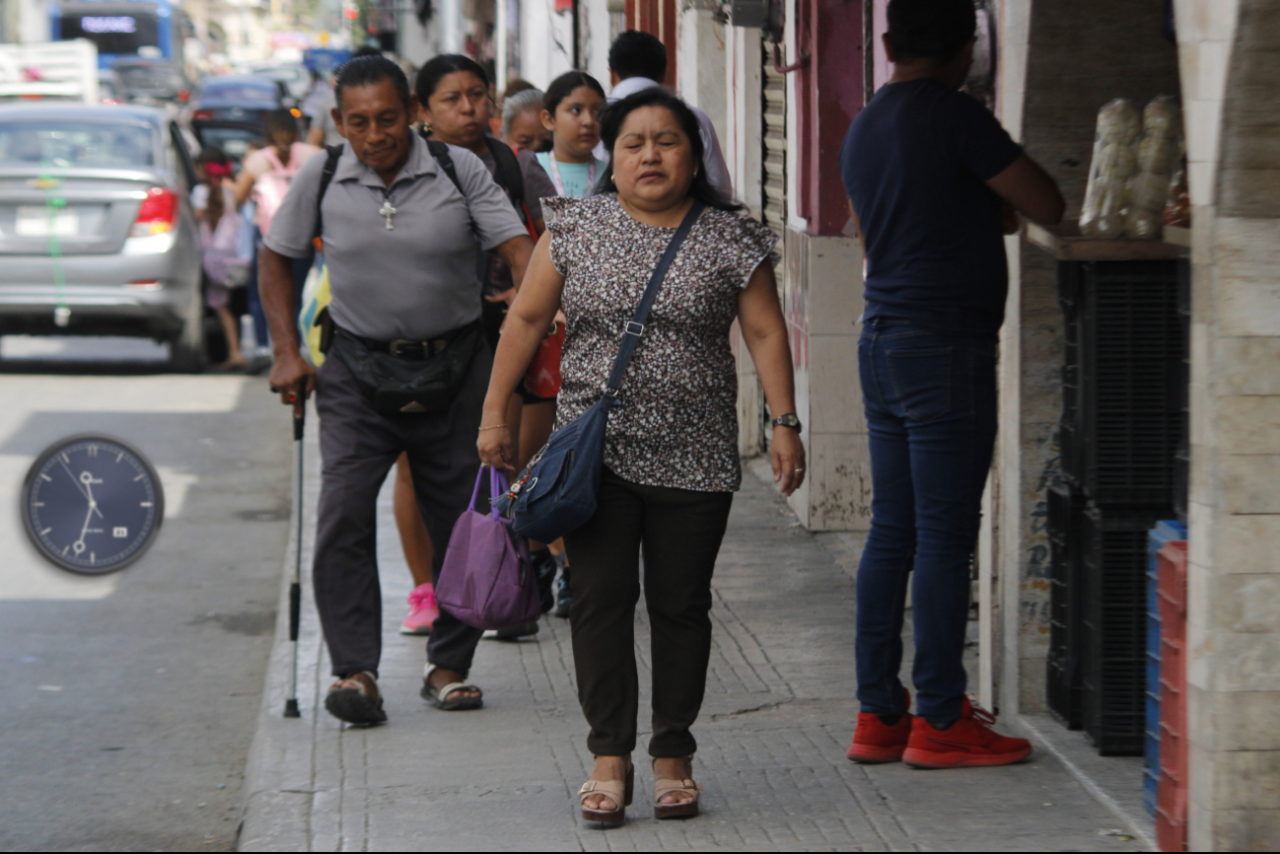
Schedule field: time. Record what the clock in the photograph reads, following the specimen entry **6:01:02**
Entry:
**11:32:54**
